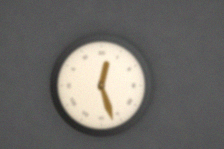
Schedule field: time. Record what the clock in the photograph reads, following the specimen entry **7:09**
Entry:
**12:27**
